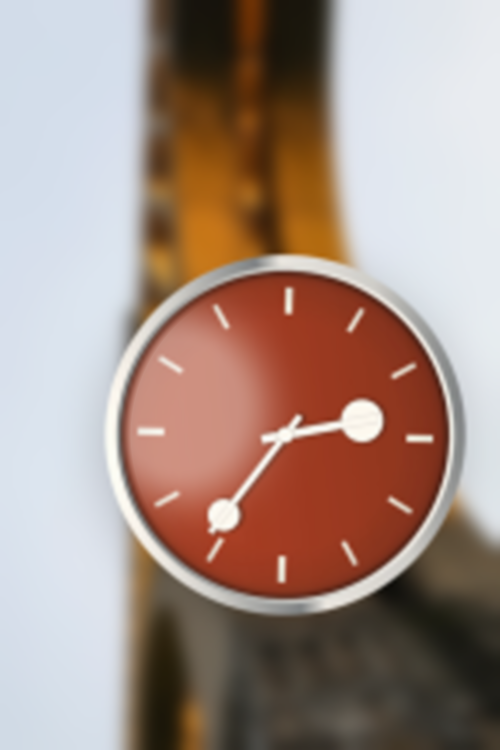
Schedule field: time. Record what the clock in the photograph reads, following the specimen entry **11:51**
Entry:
**2:36**
